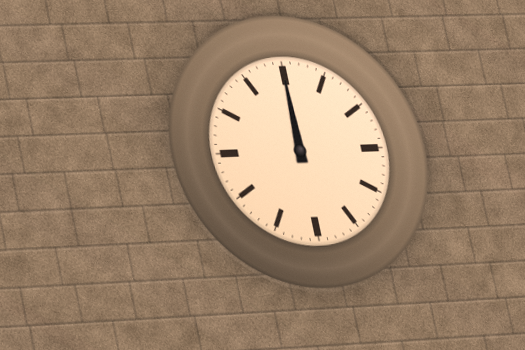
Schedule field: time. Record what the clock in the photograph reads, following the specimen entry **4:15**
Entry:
**12:00**
